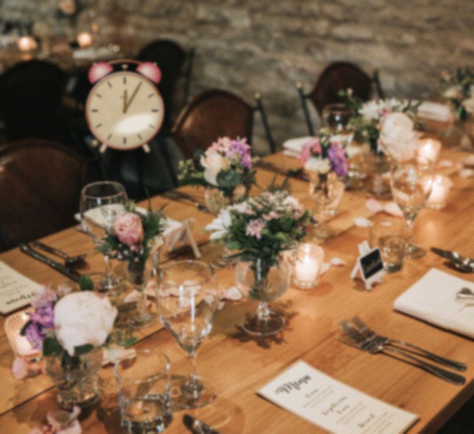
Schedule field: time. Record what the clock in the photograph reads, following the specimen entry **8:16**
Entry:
**12:05**
